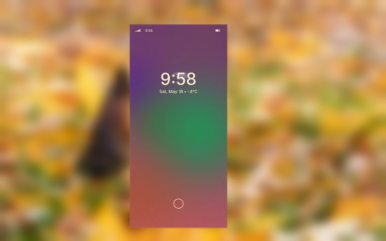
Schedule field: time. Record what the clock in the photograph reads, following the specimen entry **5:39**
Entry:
**9:58**
